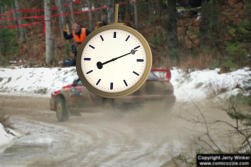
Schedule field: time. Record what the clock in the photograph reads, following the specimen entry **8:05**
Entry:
**8:11**
